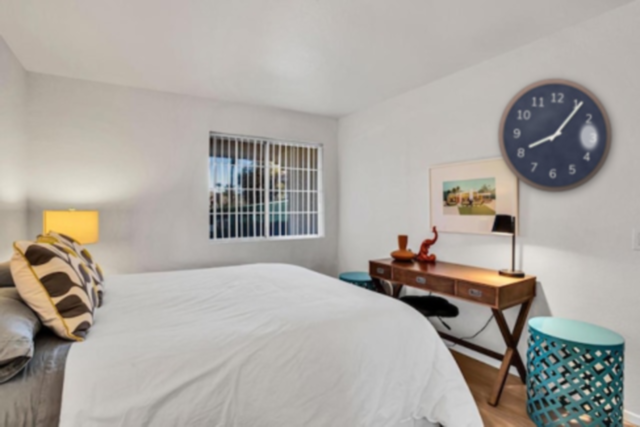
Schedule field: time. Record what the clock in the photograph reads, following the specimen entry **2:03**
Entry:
**8:06**
